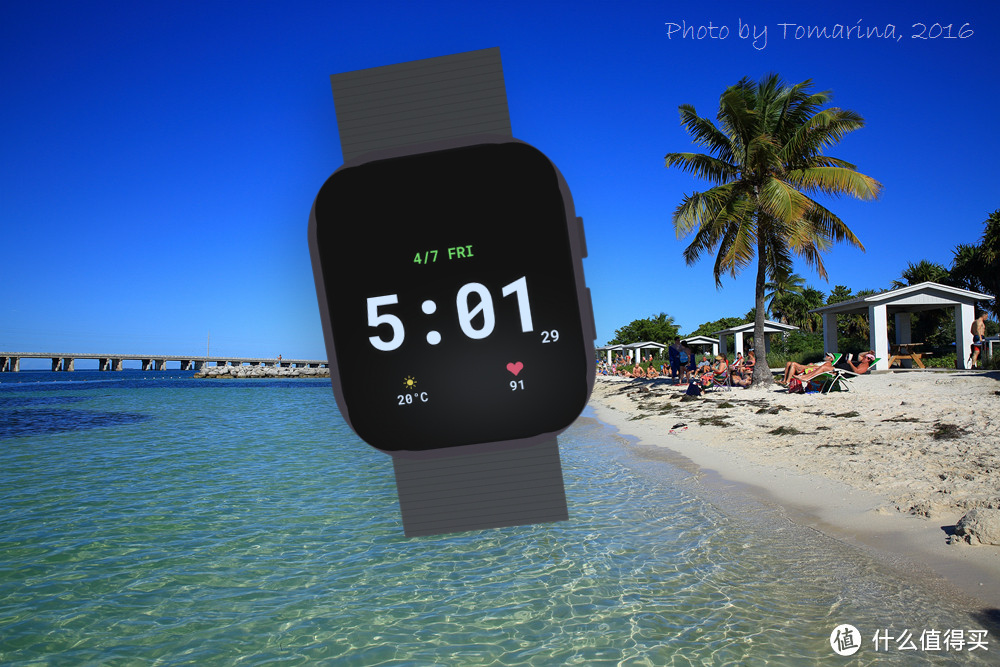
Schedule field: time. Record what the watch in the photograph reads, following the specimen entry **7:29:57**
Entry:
**5:01:29**
